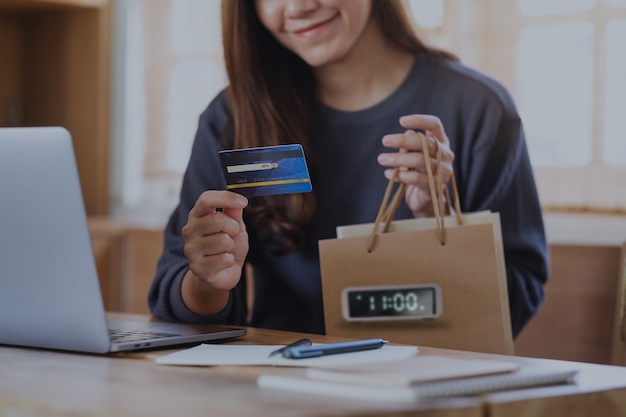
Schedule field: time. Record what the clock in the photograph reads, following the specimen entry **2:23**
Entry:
**11:00**
